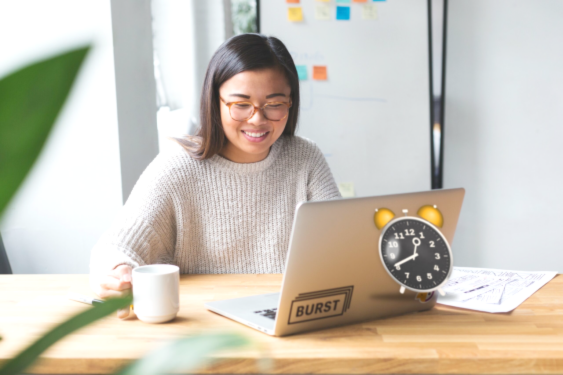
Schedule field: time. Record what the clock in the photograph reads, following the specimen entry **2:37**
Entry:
**12:41**
